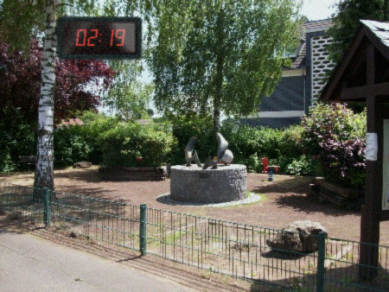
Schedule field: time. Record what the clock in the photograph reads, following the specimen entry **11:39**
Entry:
**2:19**
